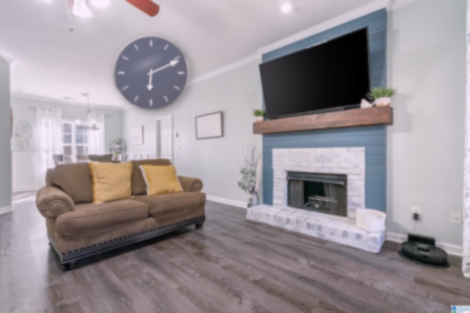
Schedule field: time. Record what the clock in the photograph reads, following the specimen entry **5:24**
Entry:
**6:11**
